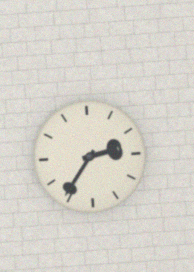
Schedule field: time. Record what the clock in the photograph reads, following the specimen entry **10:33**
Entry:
**2:36**
